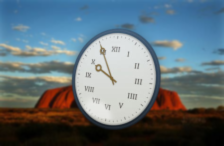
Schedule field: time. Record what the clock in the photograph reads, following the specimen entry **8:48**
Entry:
**9:55**
